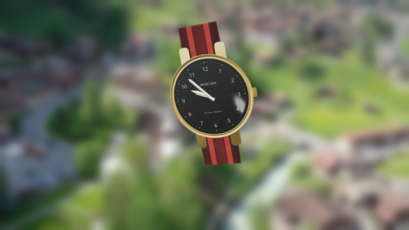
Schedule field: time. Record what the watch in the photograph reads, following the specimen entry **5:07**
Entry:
**9:53**
